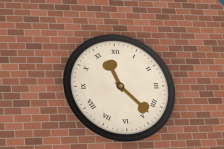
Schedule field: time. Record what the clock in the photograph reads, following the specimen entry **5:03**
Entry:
**11:23**
